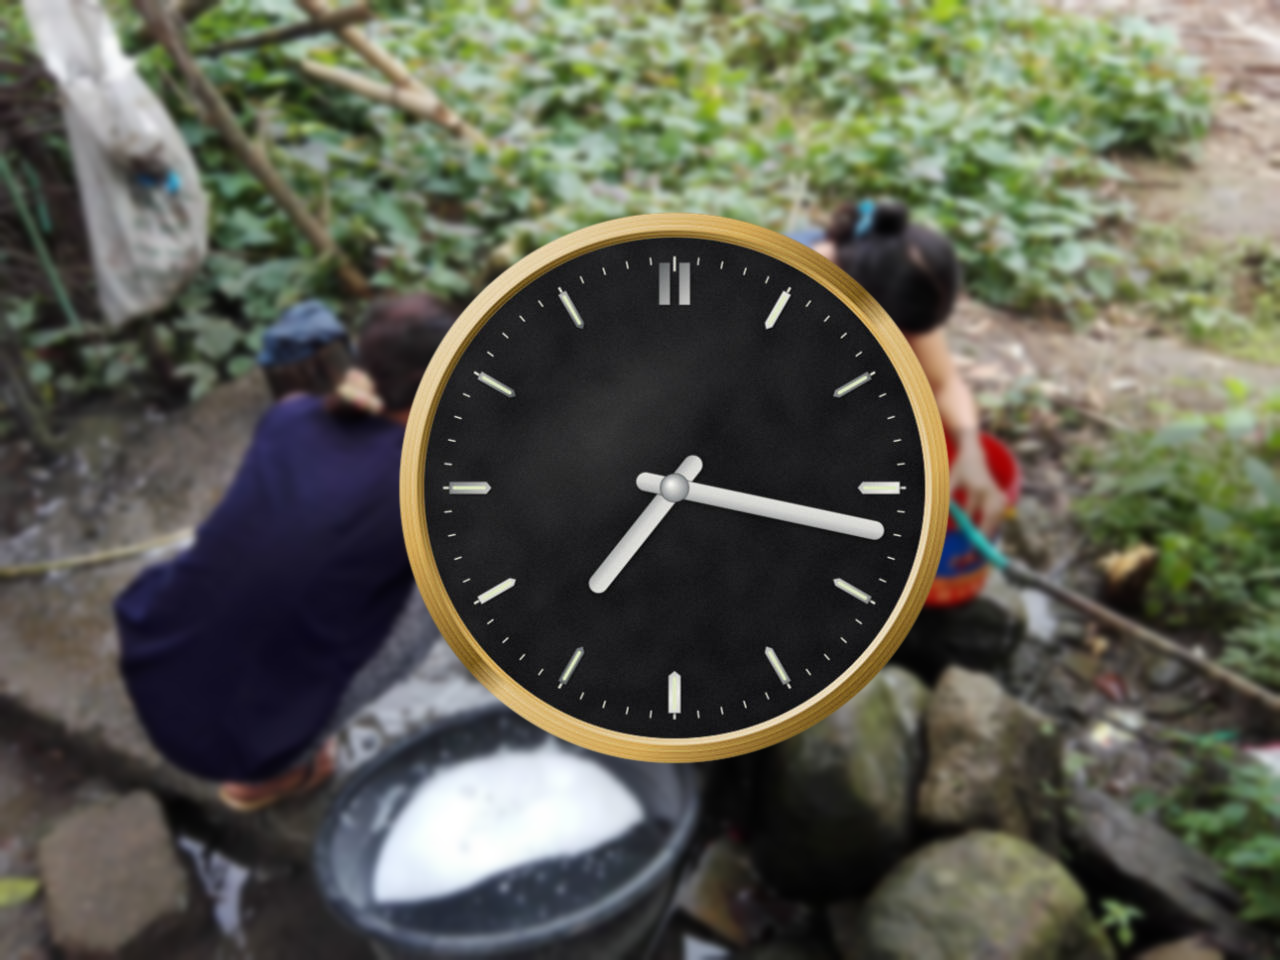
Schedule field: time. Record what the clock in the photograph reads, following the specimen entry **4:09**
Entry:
**7:17**
